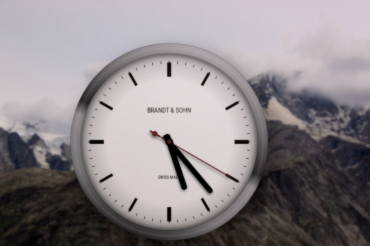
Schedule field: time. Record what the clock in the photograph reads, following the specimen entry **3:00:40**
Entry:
**5:23:20**
